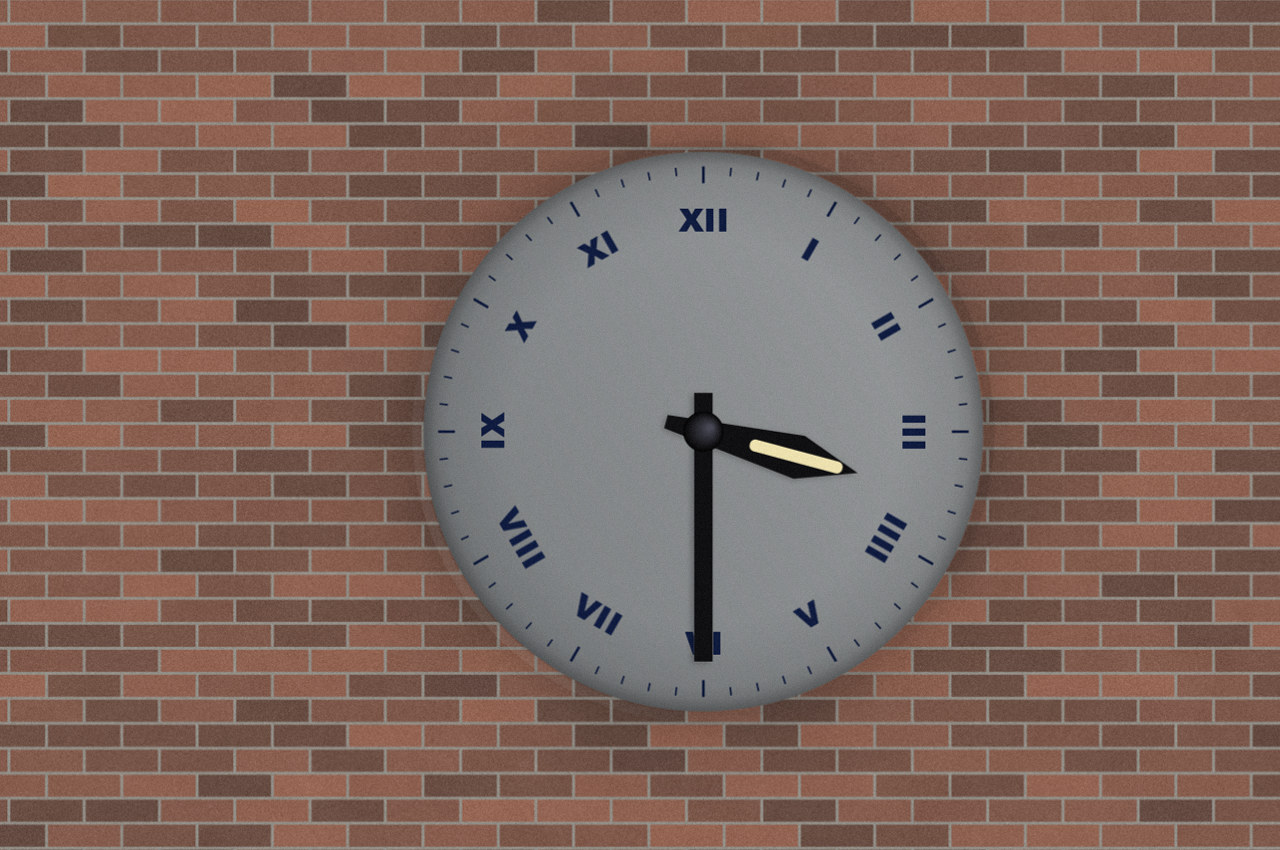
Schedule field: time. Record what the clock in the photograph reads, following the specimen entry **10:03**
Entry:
**3:30**
